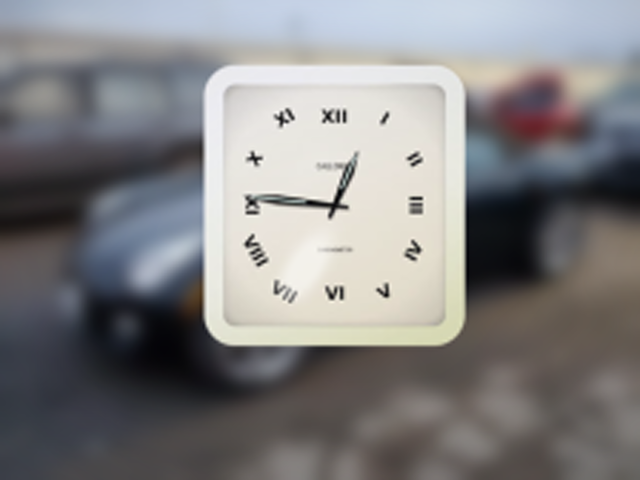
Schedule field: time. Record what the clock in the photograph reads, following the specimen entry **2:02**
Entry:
**12:46**
